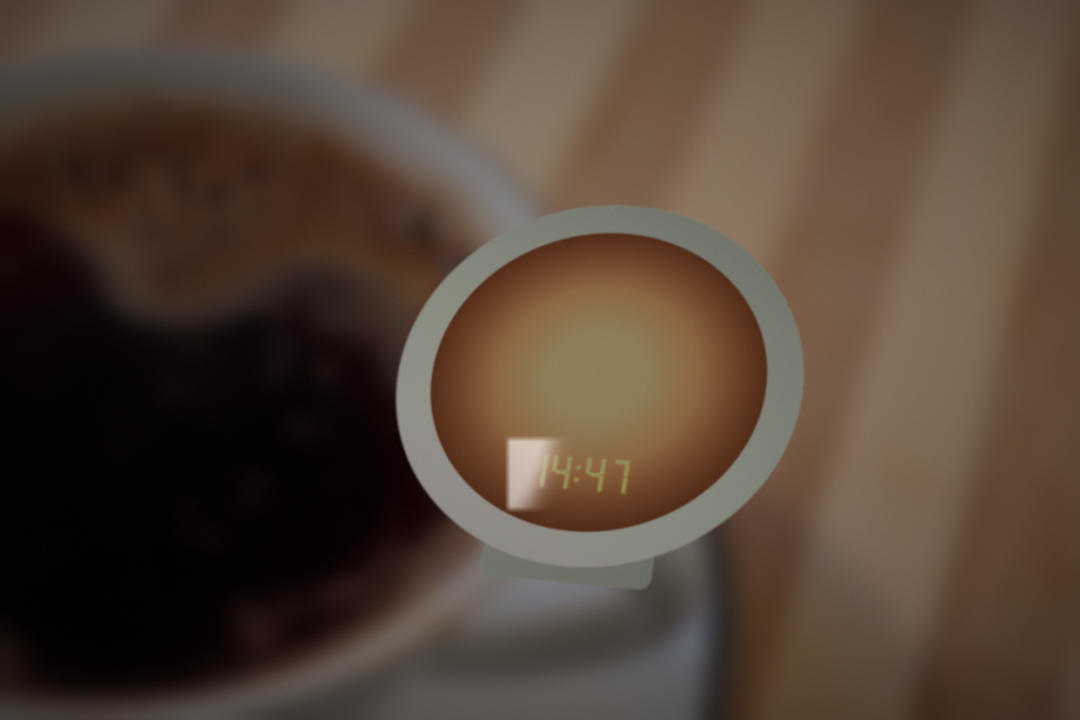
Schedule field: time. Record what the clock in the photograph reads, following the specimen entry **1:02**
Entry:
**14:47**
